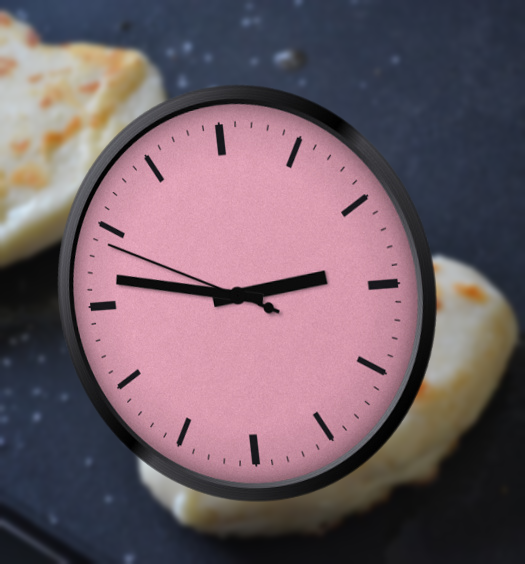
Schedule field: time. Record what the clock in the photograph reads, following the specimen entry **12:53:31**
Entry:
**2:46:49**
